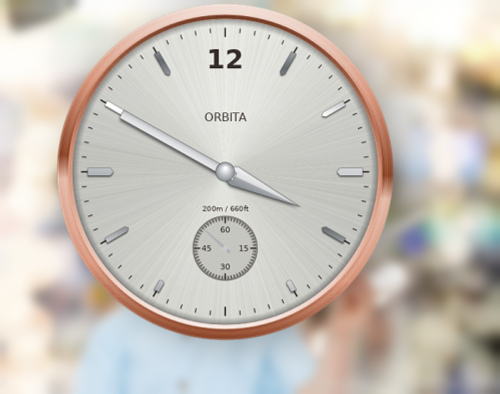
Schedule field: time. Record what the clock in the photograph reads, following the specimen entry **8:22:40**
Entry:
**3:49:52**
